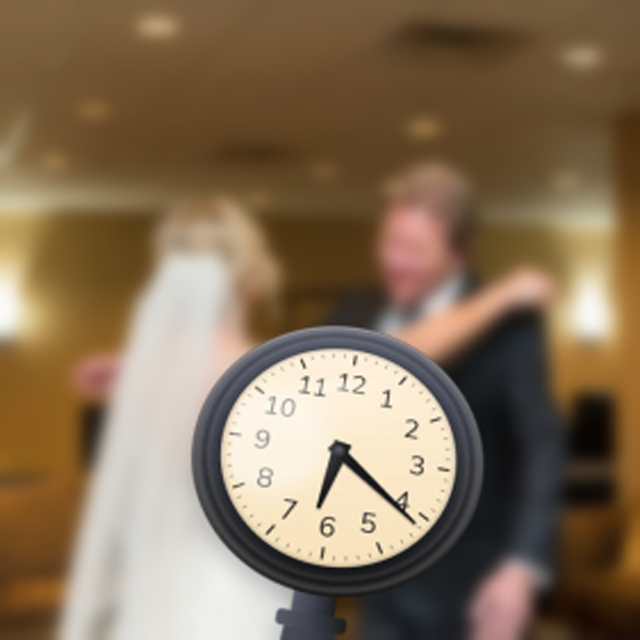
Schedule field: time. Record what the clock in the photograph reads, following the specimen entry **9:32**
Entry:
**6:21**
